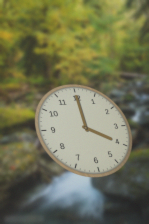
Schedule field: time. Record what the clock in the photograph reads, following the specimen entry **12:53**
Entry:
**4:00**
